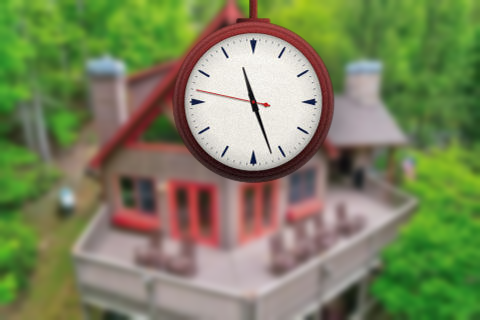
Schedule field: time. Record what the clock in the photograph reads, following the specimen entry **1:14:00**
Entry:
**11:26:47**
